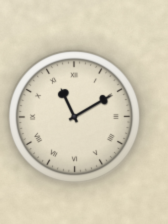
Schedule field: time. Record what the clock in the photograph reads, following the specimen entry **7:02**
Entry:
**11:10**
